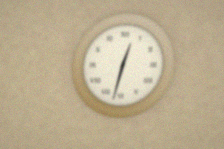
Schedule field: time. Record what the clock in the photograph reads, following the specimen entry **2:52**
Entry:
**12:32**
